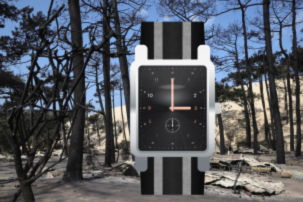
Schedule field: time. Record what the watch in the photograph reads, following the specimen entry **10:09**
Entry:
**3:00**
